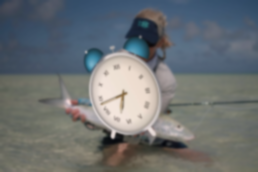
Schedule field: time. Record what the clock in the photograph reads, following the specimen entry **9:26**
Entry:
**6:43**
